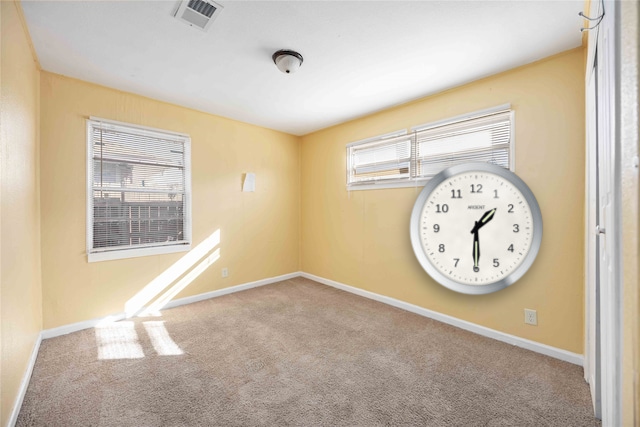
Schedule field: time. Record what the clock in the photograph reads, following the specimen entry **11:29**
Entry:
**1:30**
